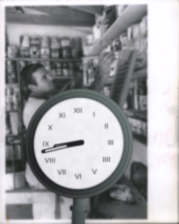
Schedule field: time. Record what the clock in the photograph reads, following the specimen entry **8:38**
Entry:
**8:43**
